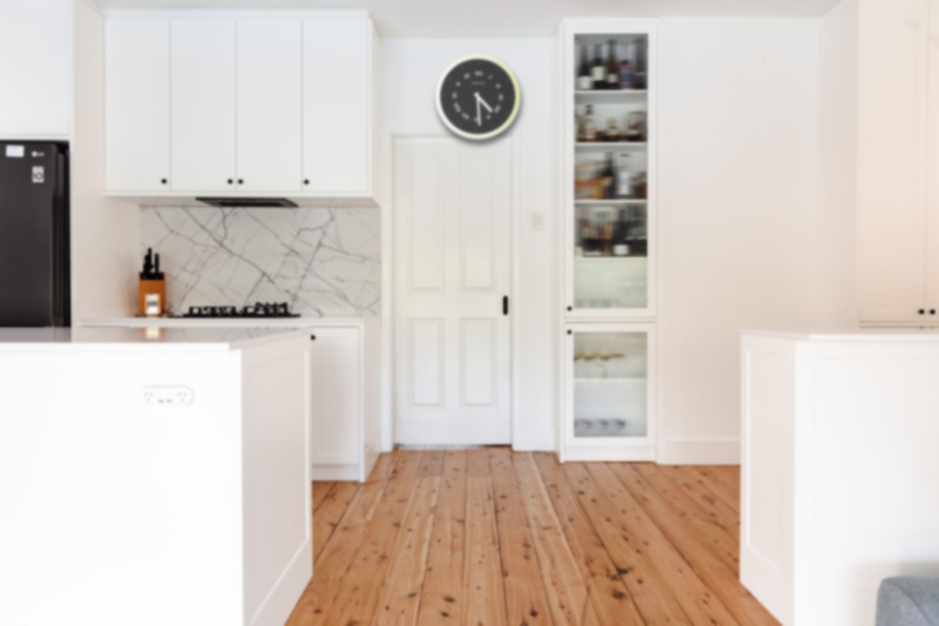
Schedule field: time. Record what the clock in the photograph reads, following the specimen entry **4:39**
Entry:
**4:29**
